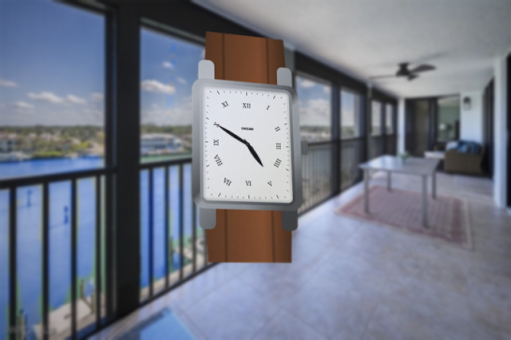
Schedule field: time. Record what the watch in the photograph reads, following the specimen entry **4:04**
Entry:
**4:50**
